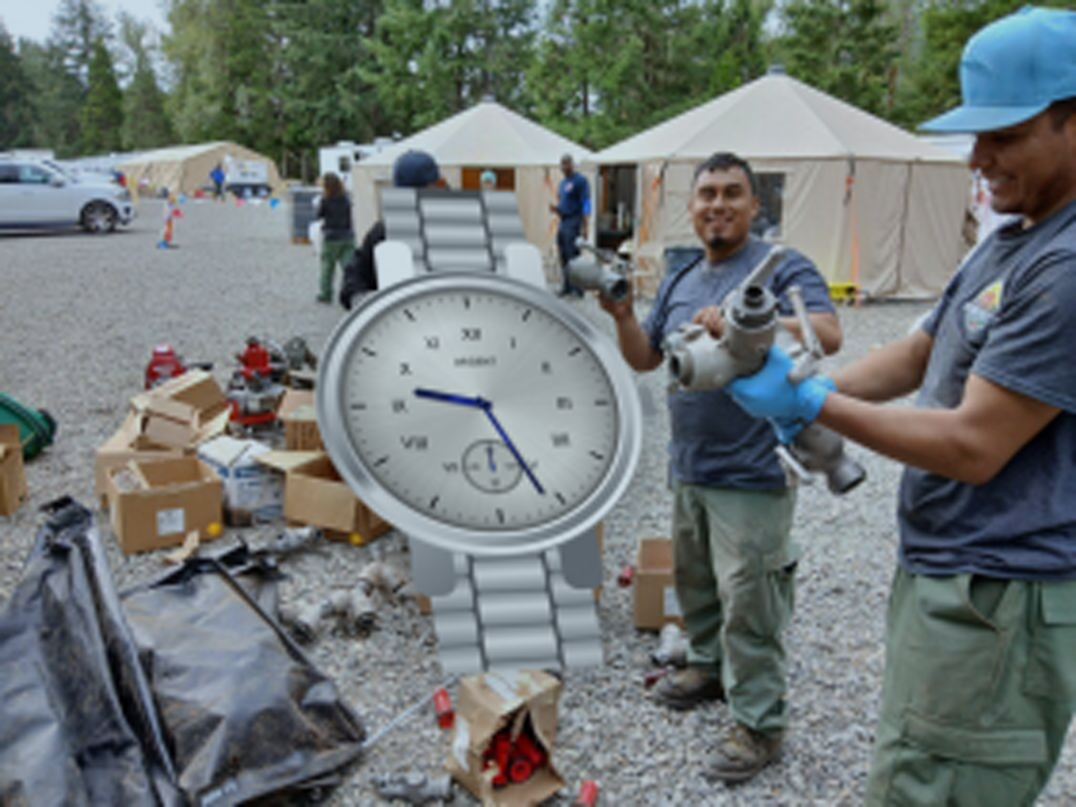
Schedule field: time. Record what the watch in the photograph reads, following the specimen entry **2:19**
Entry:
**9:26**
